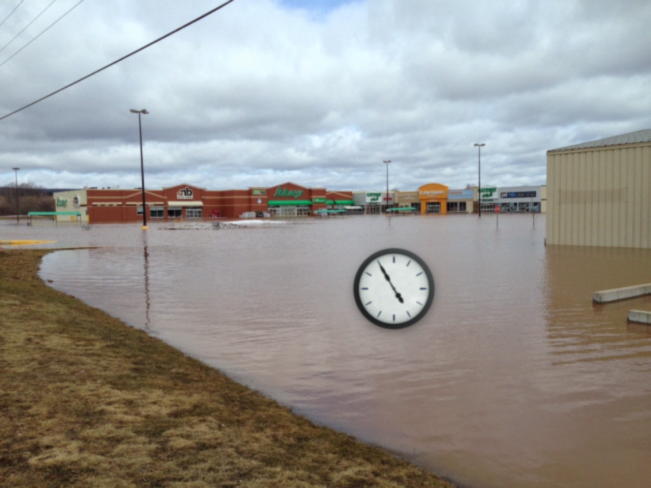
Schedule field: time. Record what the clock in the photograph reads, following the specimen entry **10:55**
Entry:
**4:55**
